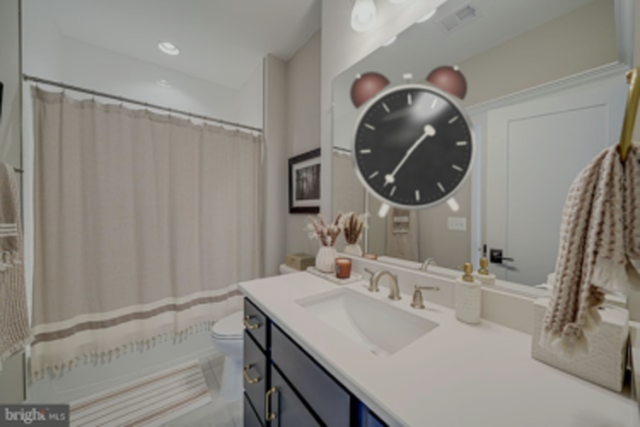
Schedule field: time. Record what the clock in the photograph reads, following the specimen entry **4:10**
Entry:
**1:37**
